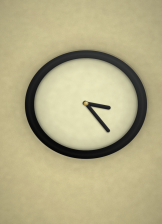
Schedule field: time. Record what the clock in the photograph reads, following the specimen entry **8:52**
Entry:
**3:24**
